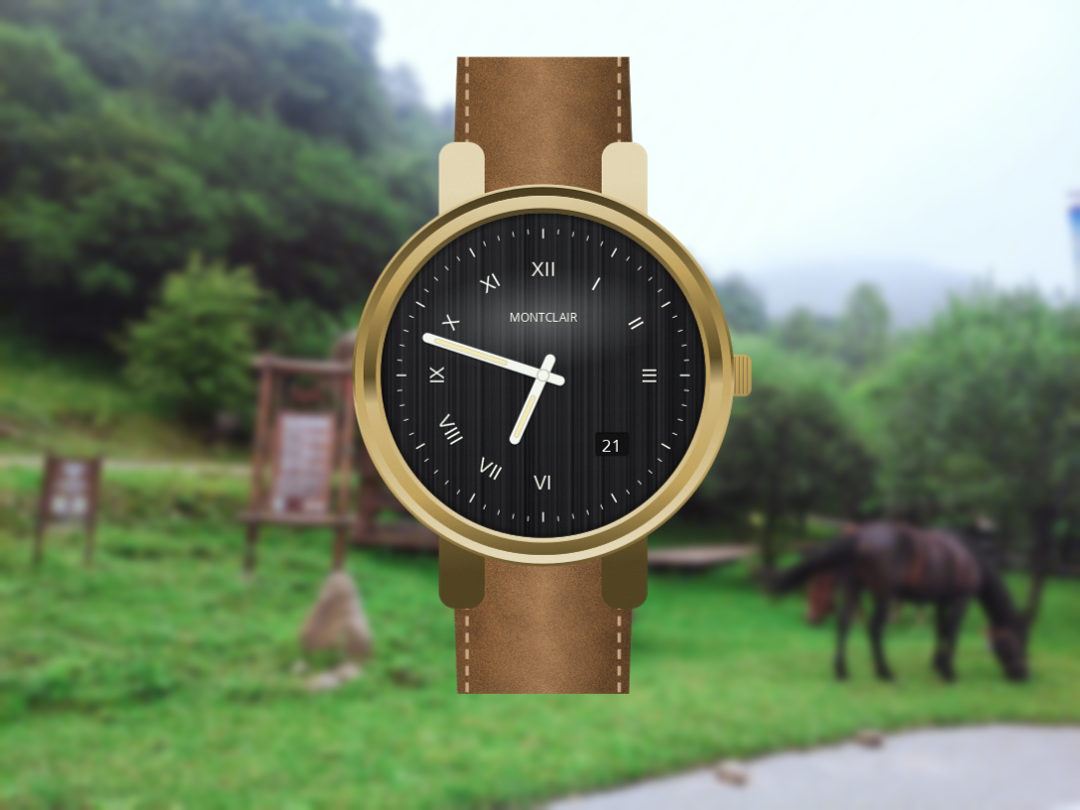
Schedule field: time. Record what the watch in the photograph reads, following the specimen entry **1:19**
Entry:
**6:48**
